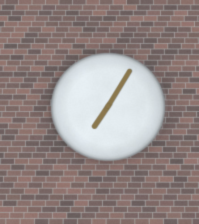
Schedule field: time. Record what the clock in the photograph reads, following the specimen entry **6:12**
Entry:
**7:05**
